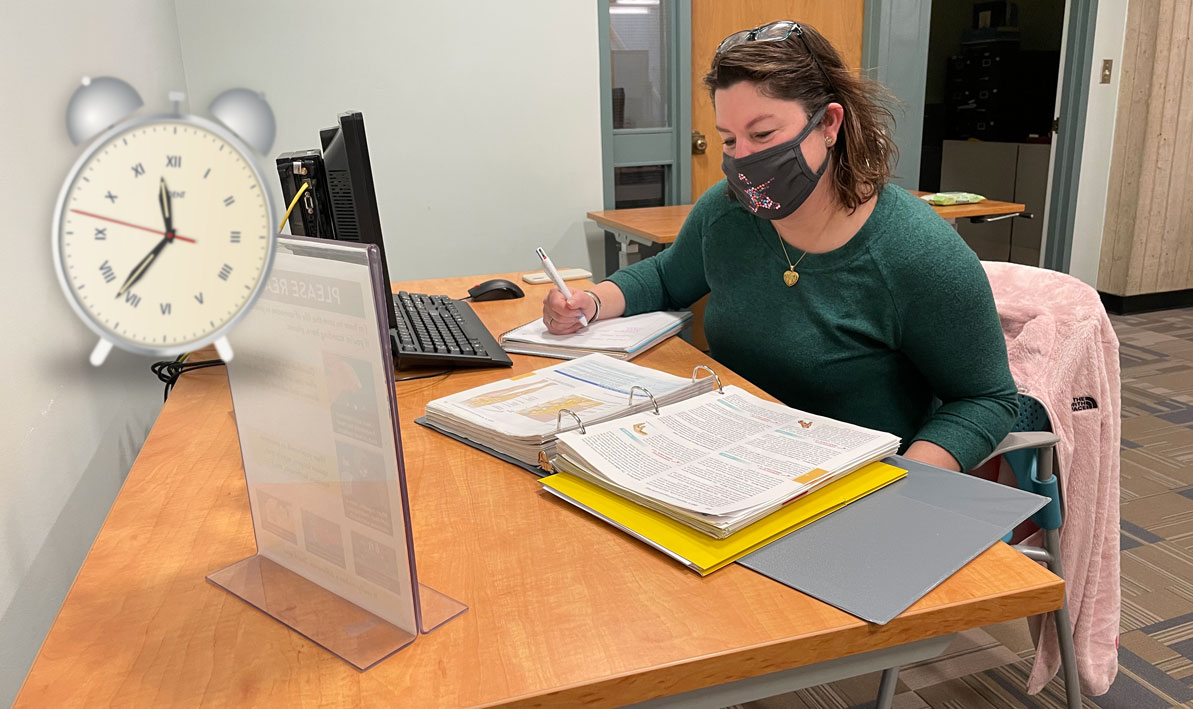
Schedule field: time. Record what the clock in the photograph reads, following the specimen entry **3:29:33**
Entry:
**11:36:47**
